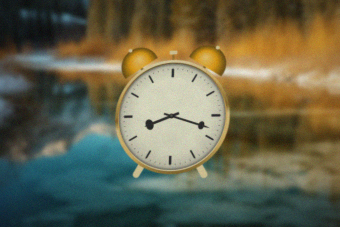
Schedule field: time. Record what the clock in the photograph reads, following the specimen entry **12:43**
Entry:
**8:18**
